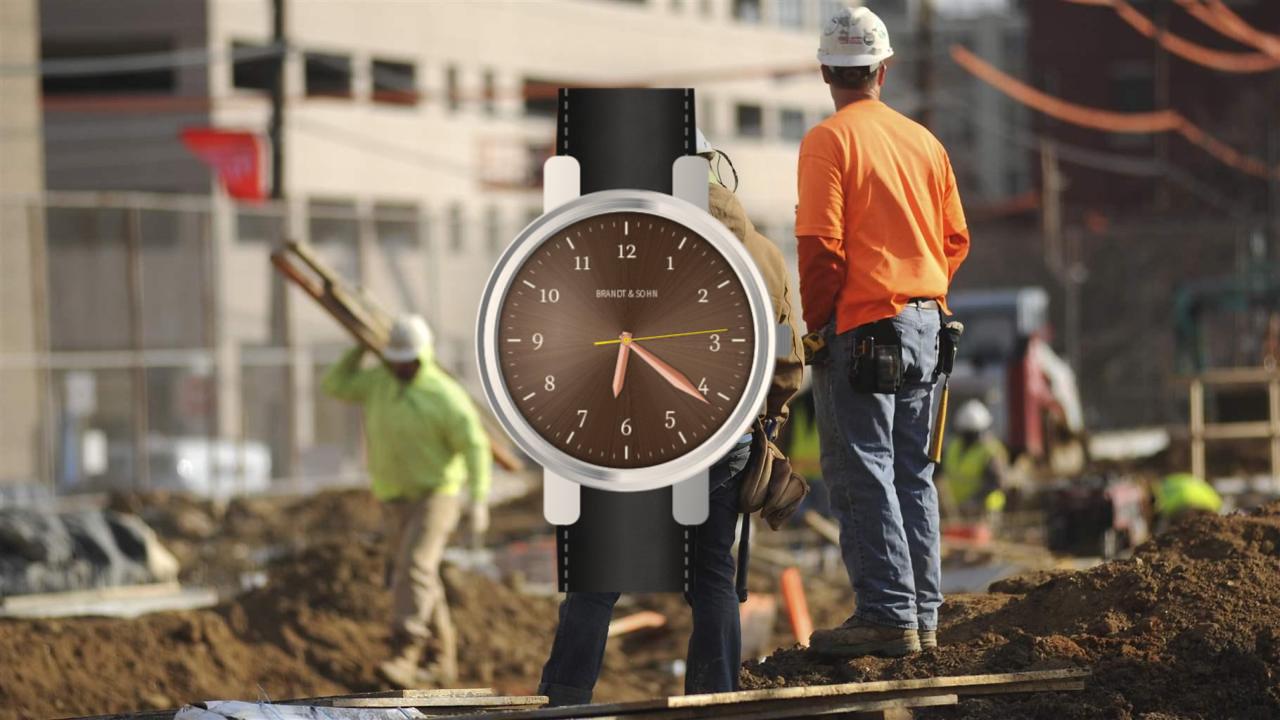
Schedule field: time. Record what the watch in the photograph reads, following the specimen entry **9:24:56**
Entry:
**6:21:14**
